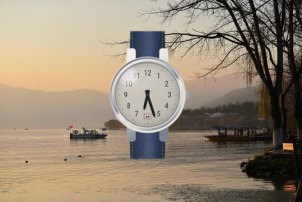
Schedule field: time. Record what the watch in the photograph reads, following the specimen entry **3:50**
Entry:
**6:27**
